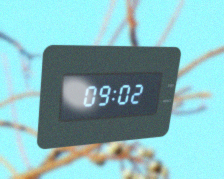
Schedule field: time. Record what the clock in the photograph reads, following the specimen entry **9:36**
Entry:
**9:02**
